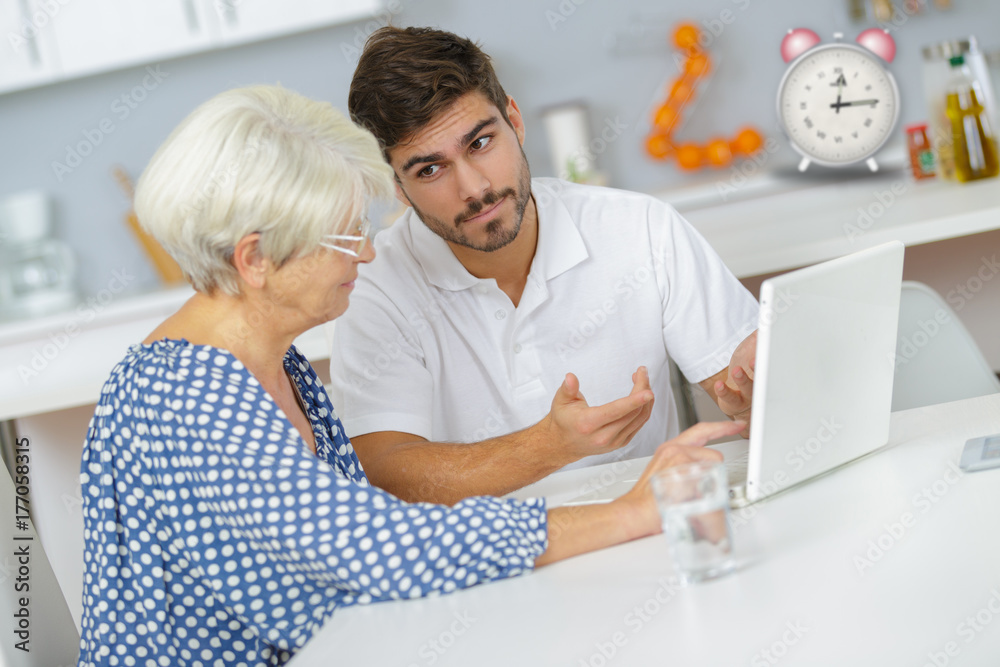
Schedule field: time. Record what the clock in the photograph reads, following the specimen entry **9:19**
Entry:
**12:14**
